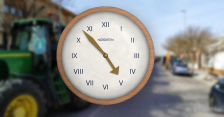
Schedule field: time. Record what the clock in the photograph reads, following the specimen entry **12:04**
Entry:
**4:53**
